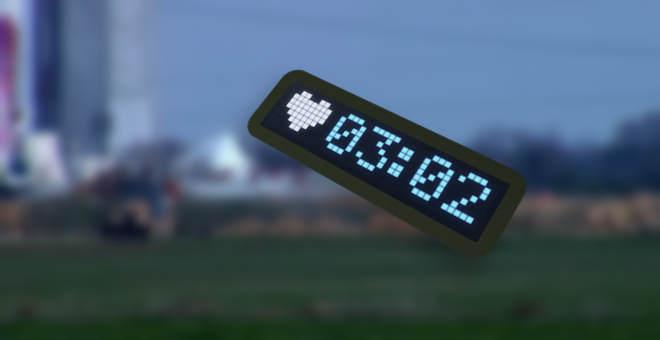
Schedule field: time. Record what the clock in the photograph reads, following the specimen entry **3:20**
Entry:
**3:02**
